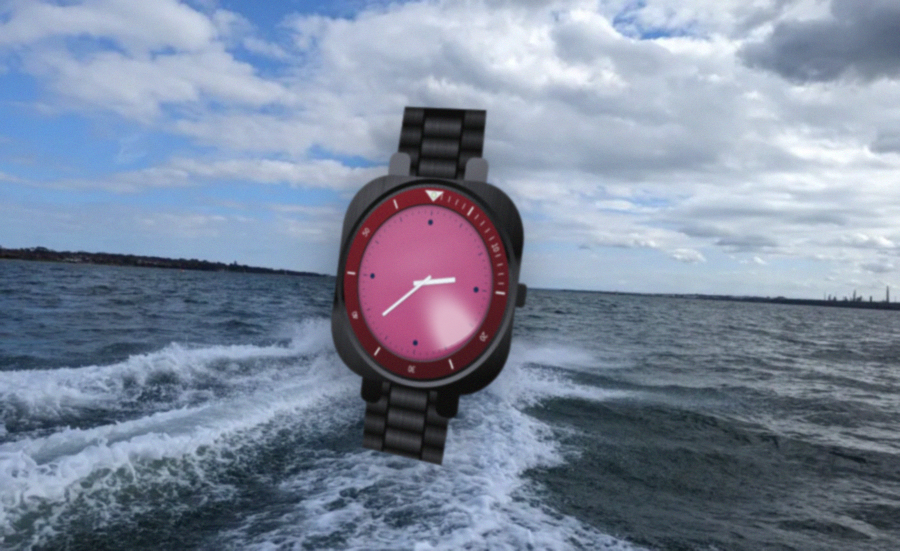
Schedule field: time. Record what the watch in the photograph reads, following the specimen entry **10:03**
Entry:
**2:38**
